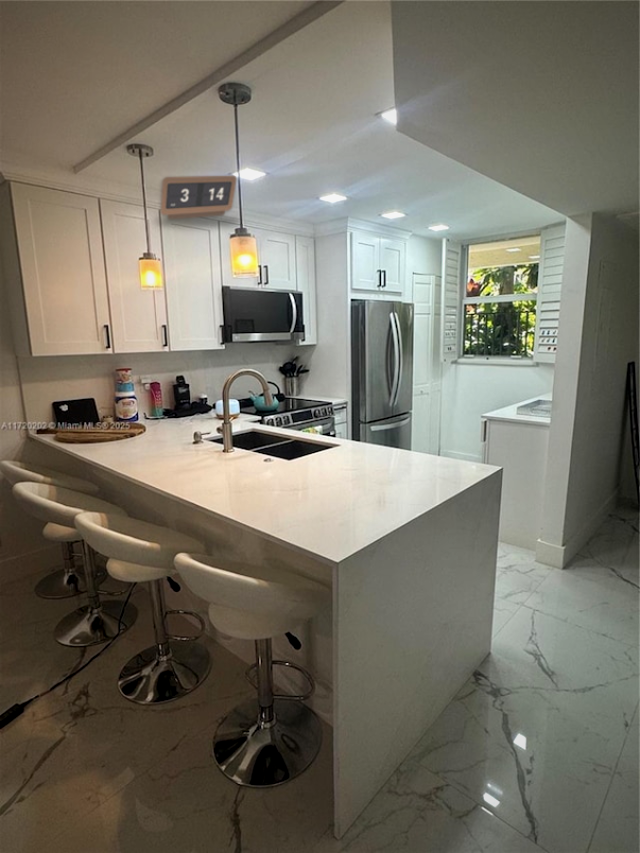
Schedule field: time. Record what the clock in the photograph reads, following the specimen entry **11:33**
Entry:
**3:14**
